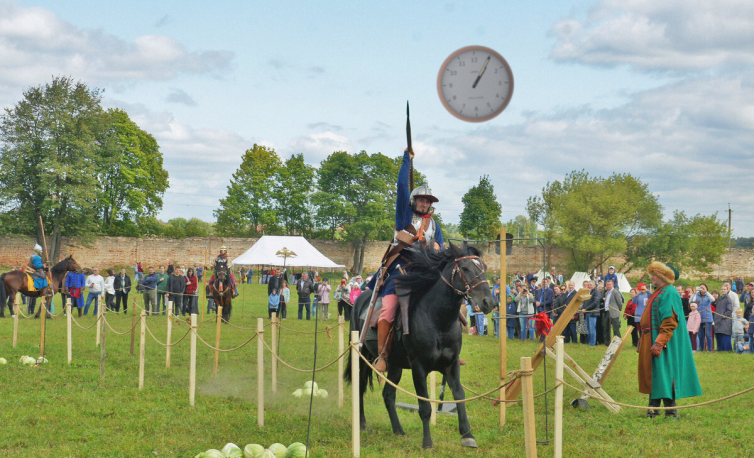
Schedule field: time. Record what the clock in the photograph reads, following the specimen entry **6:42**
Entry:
**1:05**
